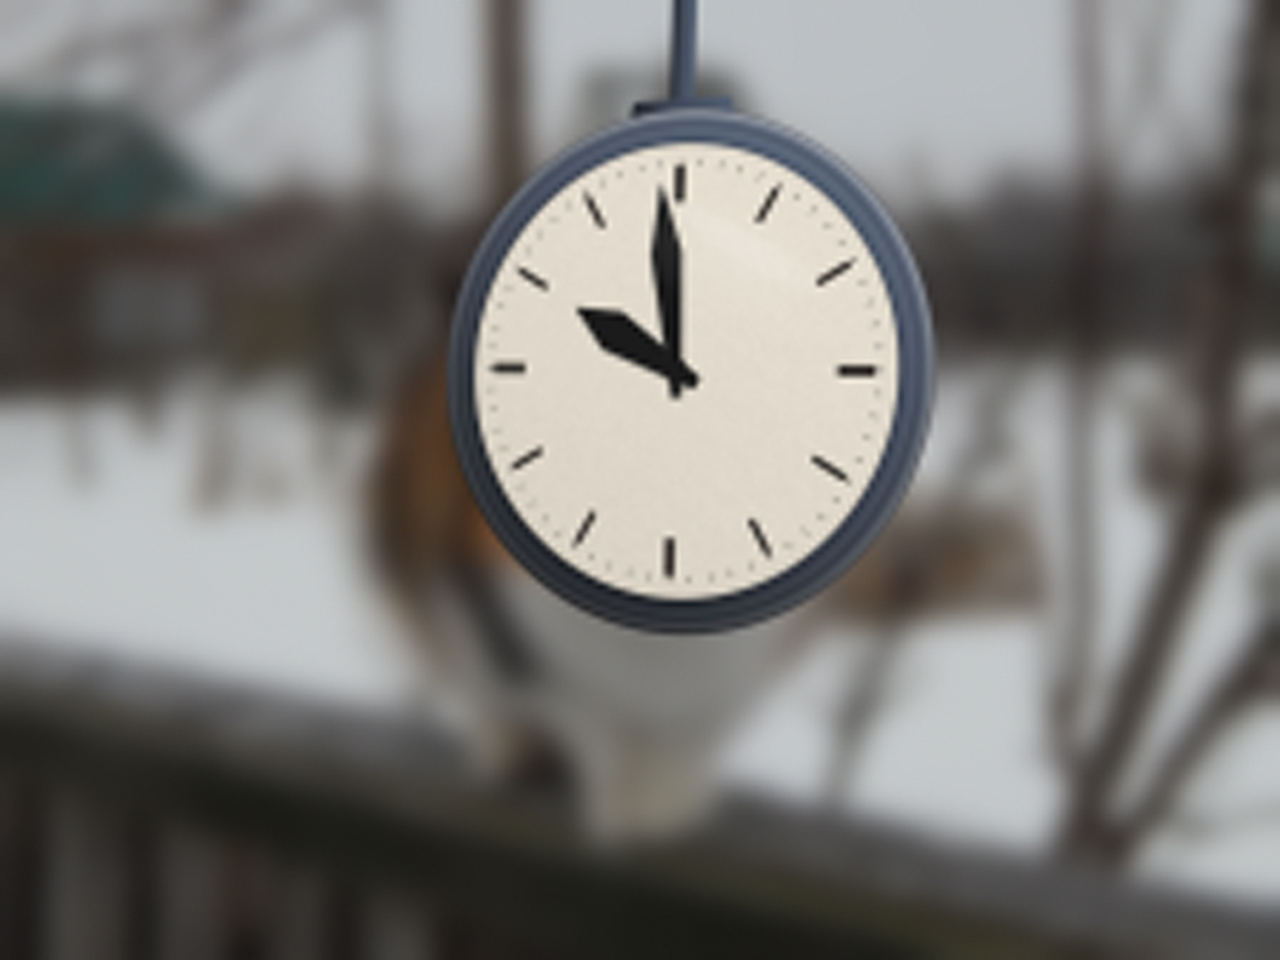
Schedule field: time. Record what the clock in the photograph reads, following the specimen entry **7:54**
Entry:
**9:59**
